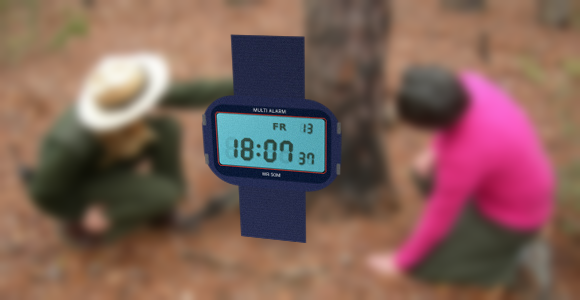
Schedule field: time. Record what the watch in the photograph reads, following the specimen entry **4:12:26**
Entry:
**18:07:37**
